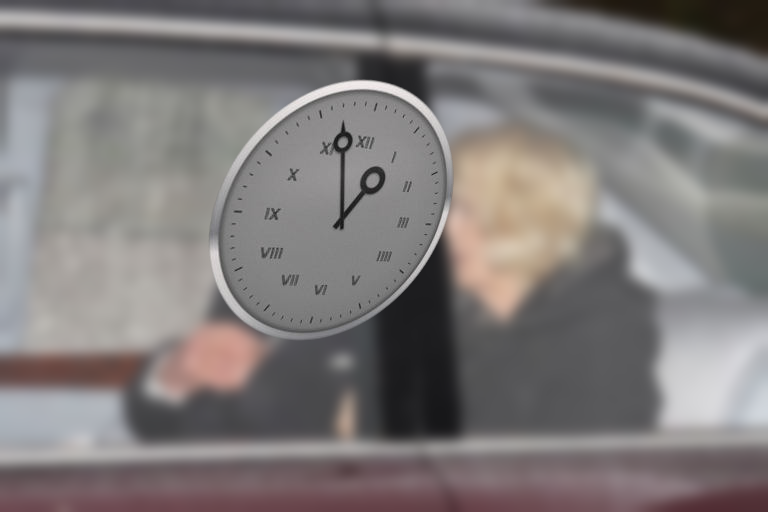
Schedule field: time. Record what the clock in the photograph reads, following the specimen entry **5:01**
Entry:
**12:57**
